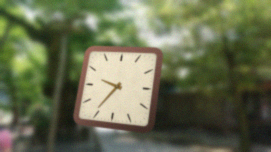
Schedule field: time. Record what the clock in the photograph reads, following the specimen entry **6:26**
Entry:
**9:36**
